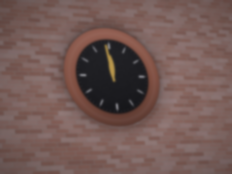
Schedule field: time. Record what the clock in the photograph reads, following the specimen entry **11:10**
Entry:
**11:59**
